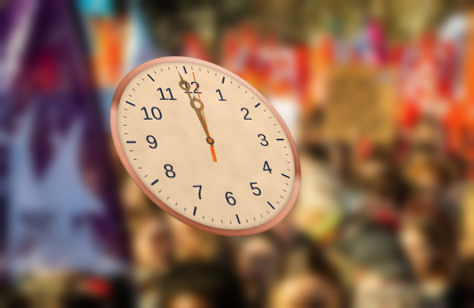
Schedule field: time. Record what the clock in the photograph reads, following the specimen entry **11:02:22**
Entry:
**11:59:01**
